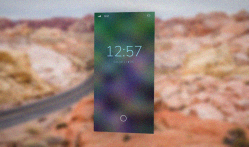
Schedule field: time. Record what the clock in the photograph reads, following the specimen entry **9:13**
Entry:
**12:57**
